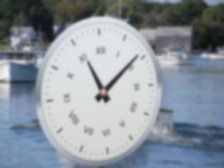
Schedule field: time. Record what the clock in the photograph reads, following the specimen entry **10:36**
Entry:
**11:09**
